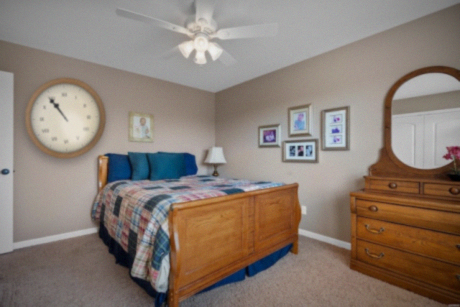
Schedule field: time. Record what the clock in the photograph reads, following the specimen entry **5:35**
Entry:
**10:54**
